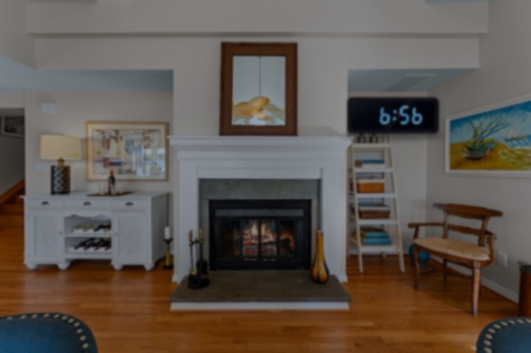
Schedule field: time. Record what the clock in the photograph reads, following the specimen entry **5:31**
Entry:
**6:56**
